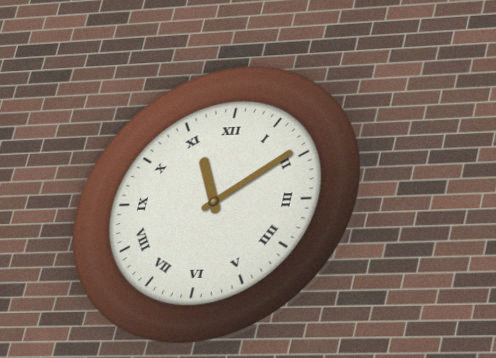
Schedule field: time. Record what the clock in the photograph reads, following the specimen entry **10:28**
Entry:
**11:09**
